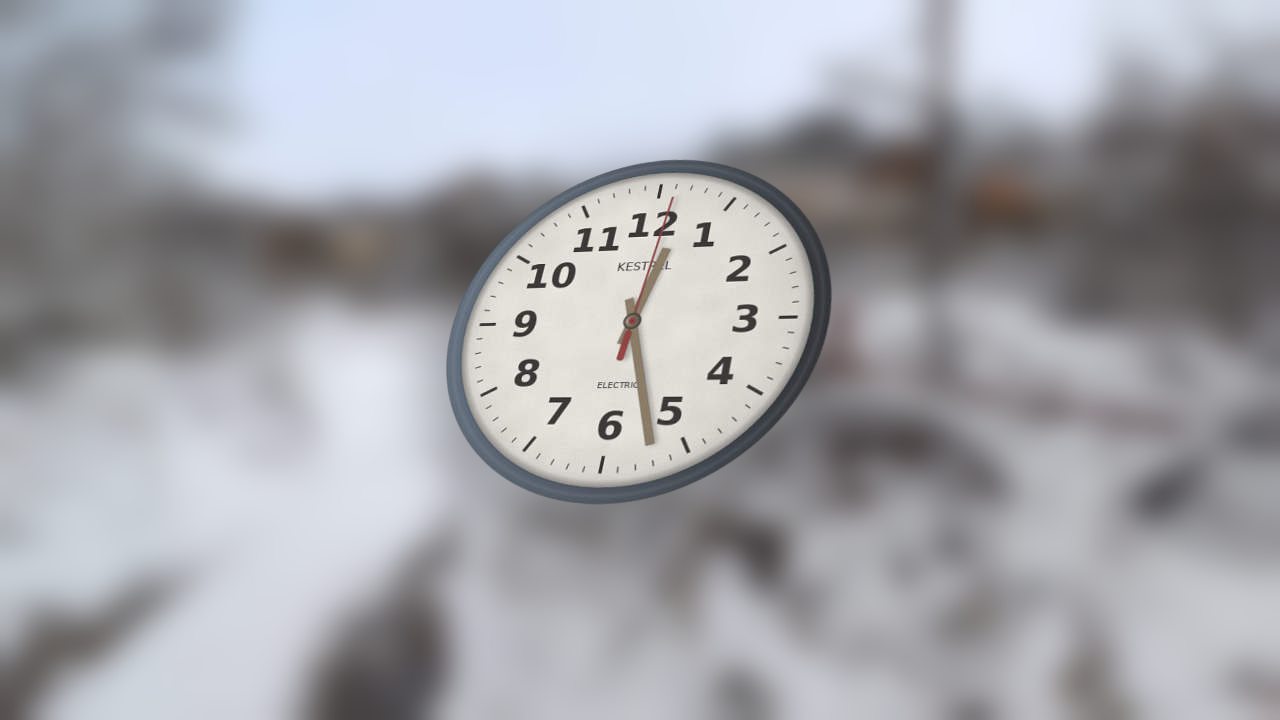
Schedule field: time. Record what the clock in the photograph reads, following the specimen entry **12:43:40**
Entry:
**12:27:01**
